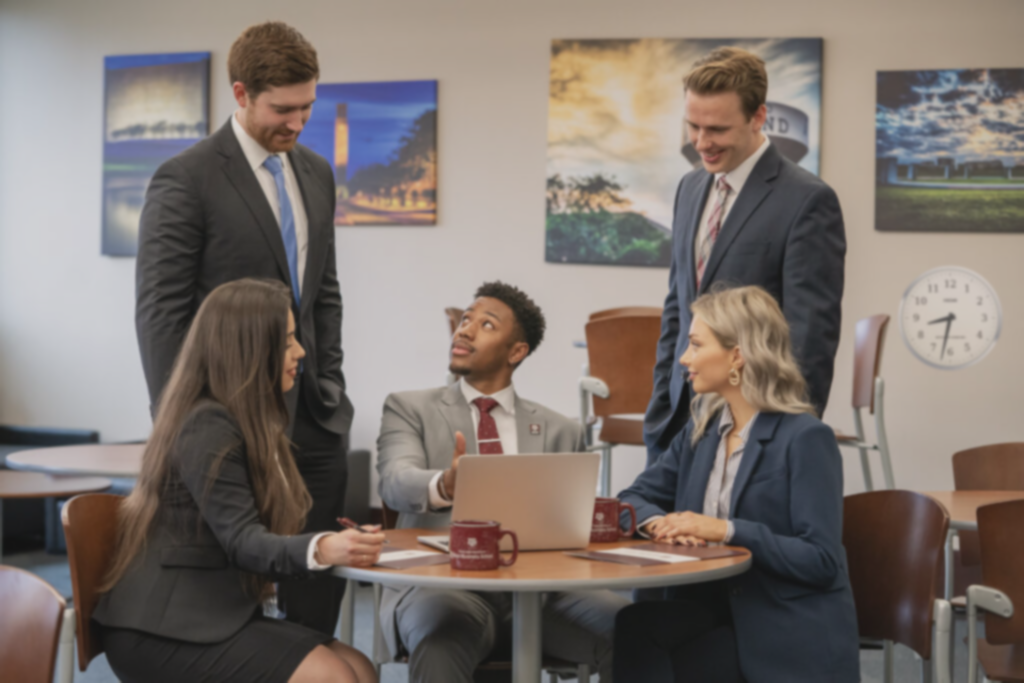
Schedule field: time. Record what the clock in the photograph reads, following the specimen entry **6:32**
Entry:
**8:32**
